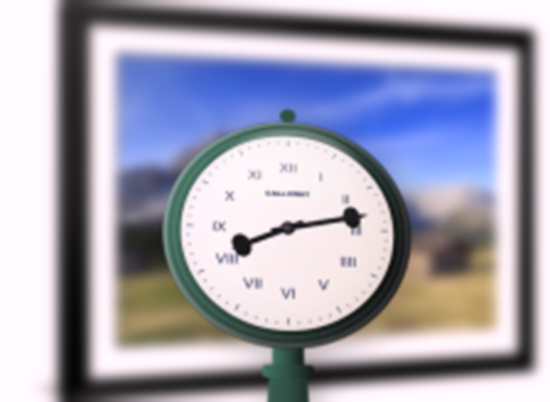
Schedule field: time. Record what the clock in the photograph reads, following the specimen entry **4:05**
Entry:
**8:13**
